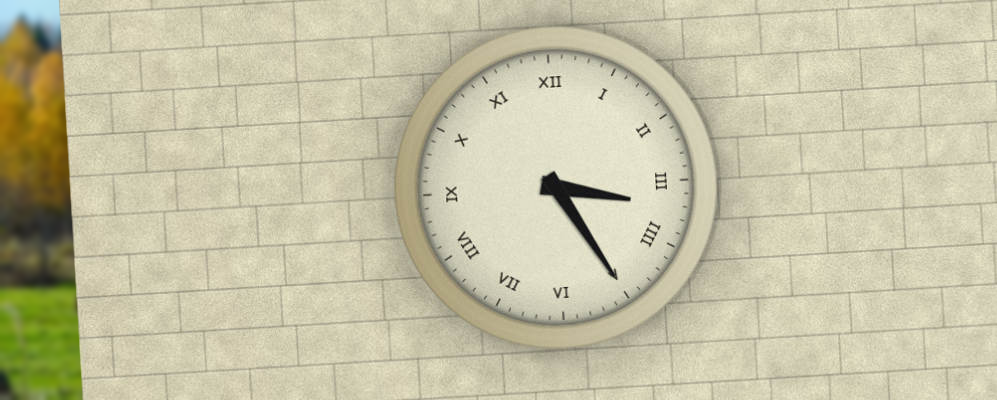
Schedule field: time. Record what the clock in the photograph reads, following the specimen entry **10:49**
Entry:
**3:25**
